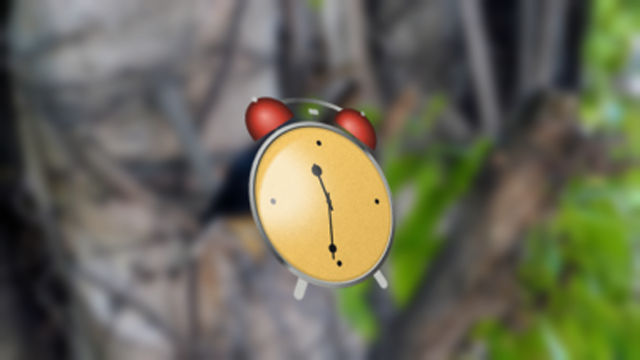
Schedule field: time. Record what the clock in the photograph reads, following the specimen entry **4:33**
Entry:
**11:31**
